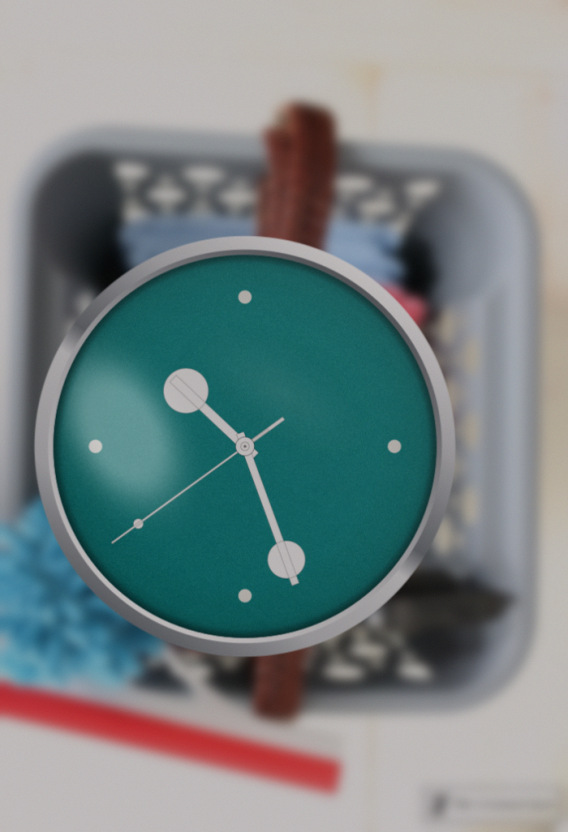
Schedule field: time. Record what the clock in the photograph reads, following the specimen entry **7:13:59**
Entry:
**10:26:39**
